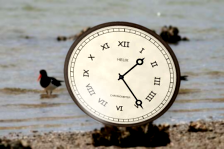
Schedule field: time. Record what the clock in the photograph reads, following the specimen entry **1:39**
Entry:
**1:24**
